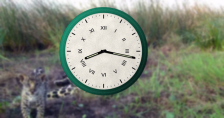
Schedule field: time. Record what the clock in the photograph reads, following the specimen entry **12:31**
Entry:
**8:17**
